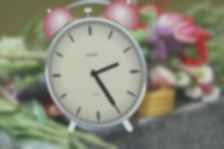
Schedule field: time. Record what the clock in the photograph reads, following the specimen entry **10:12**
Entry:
**2:25**
